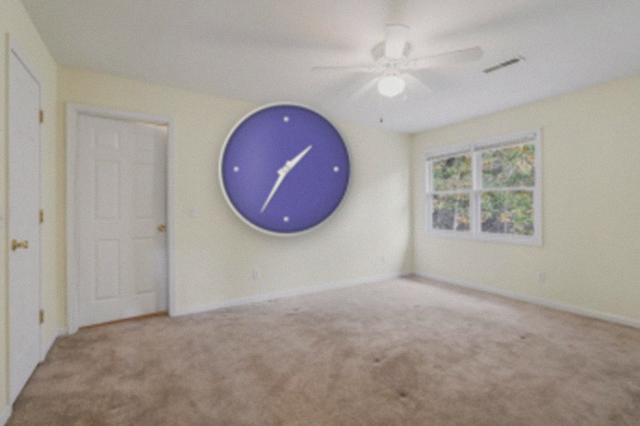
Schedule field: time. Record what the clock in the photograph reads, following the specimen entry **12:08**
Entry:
**1:35**
